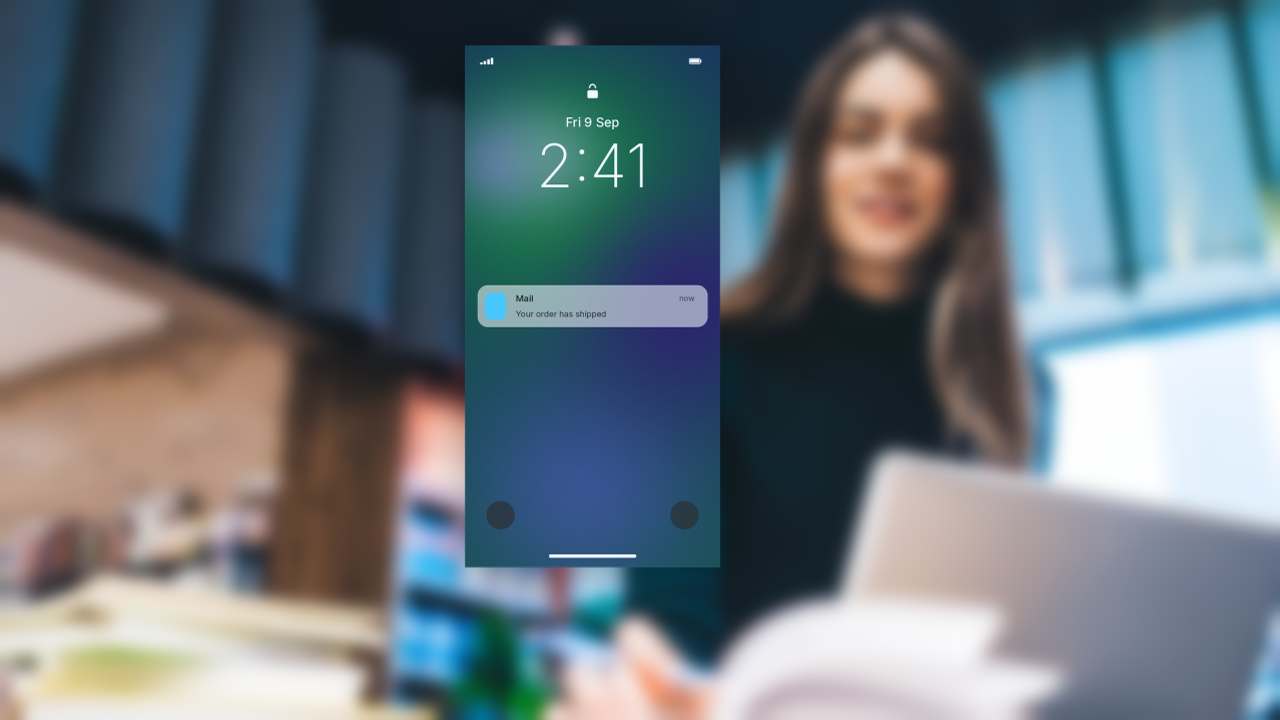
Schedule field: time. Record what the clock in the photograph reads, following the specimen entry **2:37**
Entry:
**2:41**
